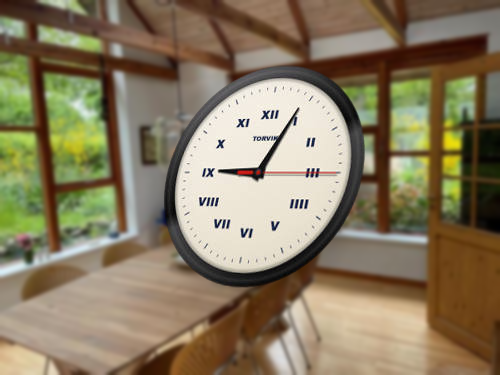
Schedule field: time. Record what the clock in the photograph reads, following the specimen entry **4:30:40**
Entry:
**9:04:15**
